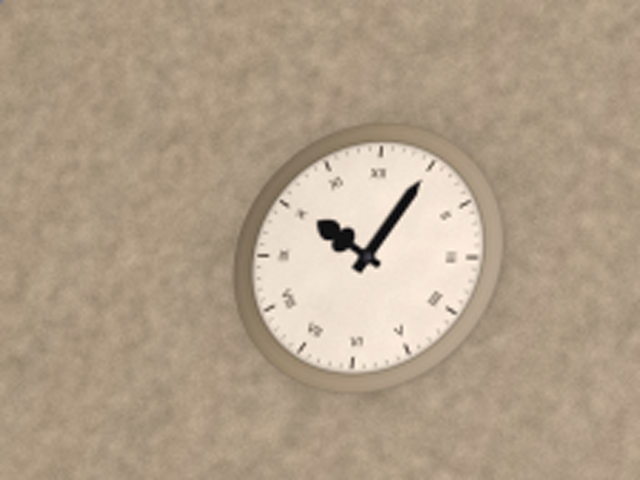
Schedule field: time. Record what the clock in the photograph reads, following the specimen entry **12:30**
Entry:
**10:05**
